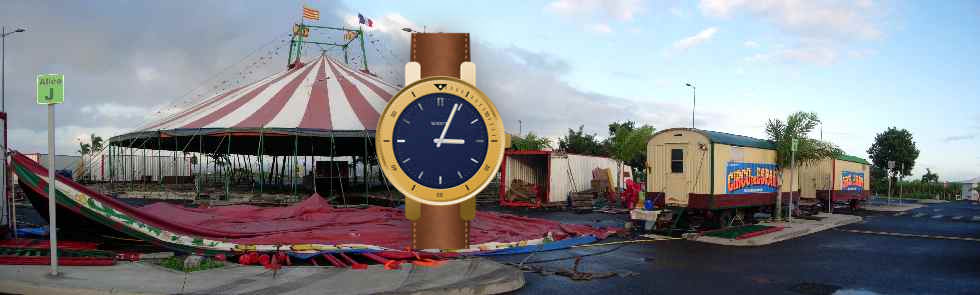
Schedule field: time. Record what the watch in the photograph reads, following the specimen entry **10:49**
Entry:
**3:04**
